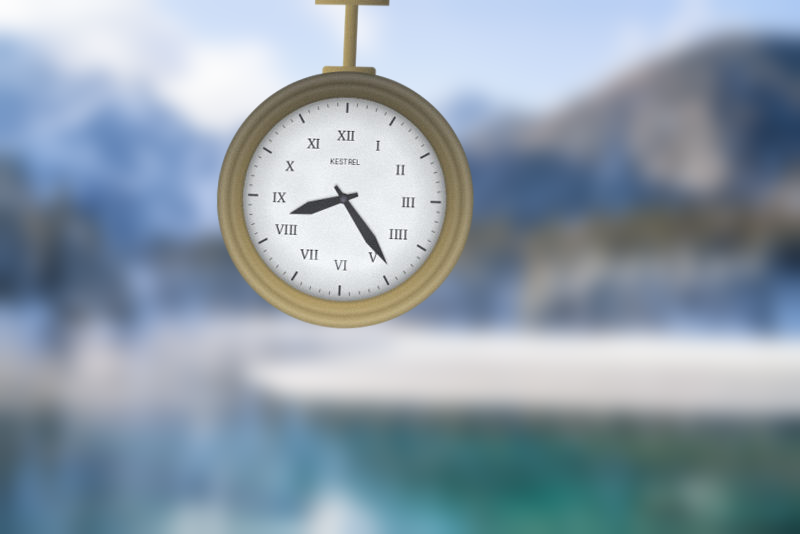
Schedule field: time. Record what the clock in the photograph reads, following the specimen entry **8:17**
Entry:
**8:24**
